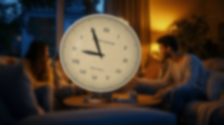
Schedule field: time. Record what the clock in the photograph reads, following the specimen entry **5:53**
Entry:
**8:55**
